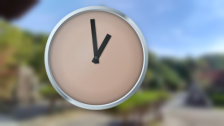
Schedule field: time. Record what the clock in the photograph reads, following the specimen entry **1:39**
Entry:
**12:59**
